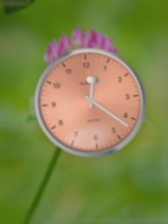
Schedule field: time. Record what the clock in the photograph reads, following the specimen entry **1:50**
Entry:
**12:22**
